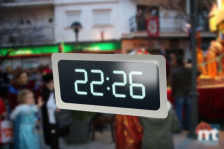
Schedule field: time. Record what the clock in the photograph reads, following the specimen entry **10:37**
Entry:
**22:26**
